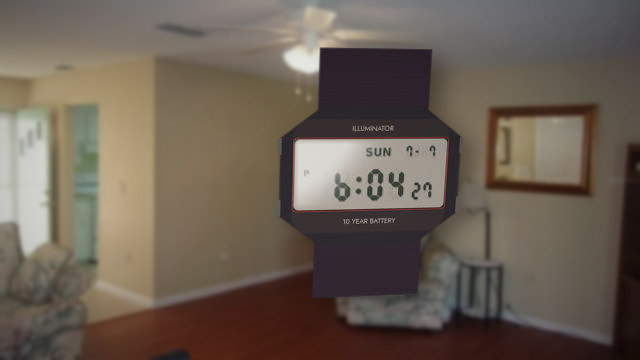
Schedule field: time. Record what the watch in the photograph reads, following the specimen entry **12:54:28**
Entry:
**6:04:27**
